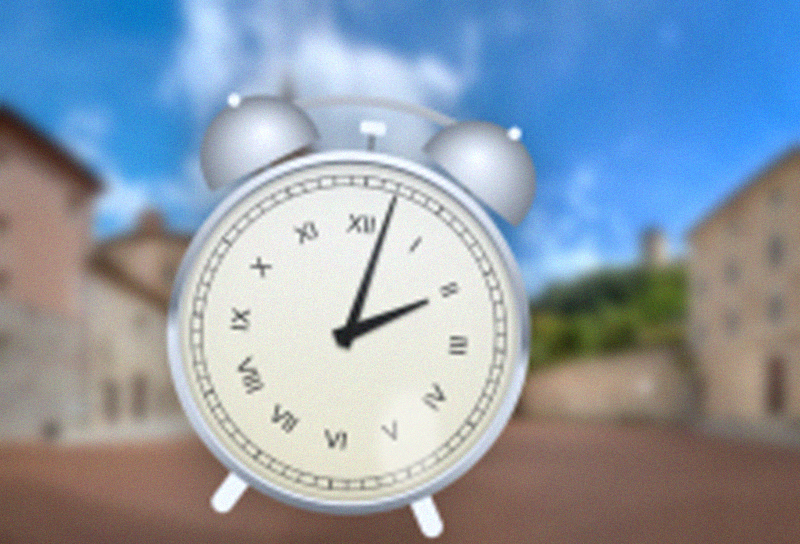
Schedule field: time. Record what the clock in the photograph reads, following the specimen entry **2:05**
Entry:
**2:02**
